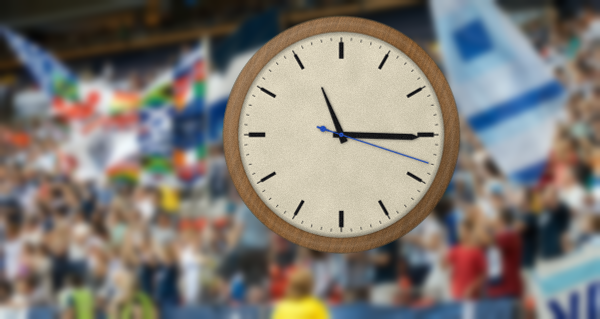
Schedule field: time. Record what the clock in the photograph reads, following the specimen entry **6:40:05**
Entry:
**11:15:18**
